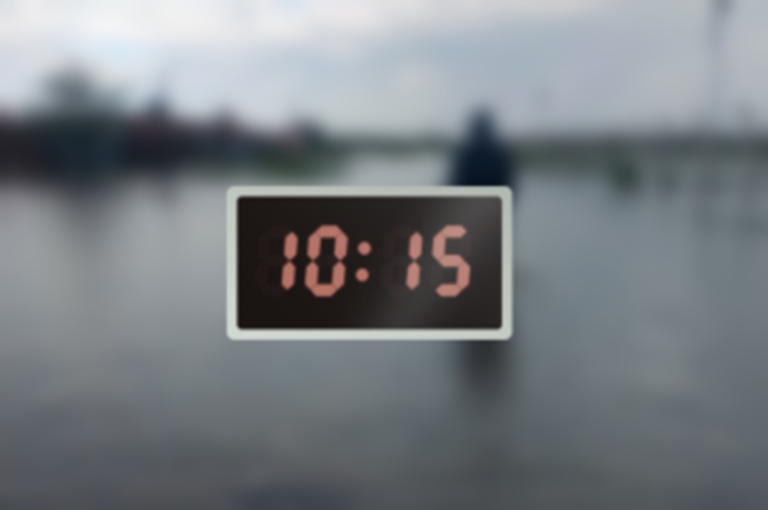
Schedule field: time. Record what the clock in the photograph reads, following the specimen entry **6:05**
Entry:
**10:15**
